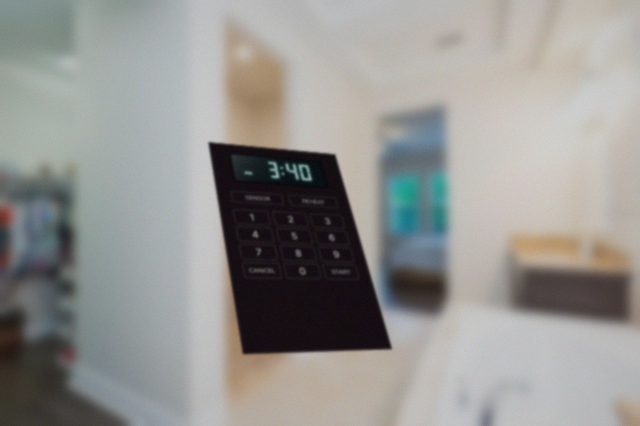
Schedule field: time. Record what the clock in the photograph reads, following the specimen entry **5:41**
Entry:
**3:40**
